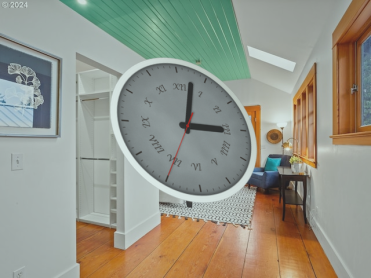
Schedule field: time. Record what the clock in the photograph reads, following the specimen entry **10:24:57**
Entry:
**3:02:35**
